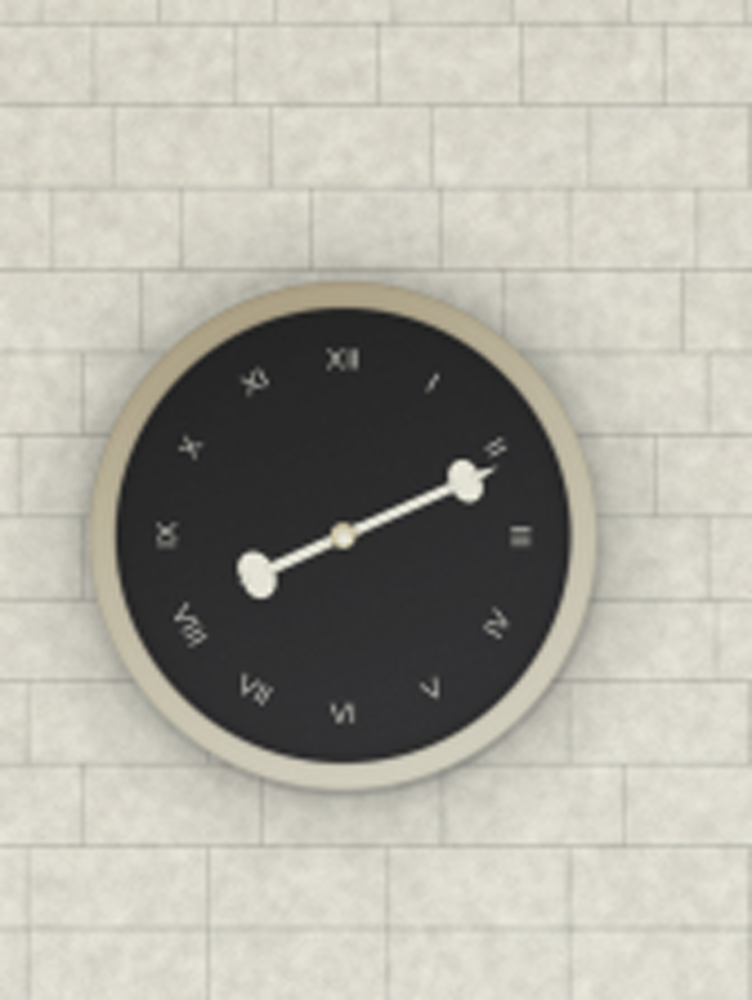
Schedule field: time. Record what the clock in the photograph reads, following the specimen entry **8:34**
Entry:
**8:11**
